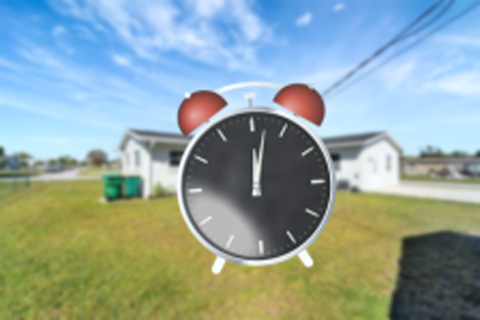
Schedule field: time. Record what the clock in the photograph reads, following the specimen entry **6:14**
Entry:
**12:02**
